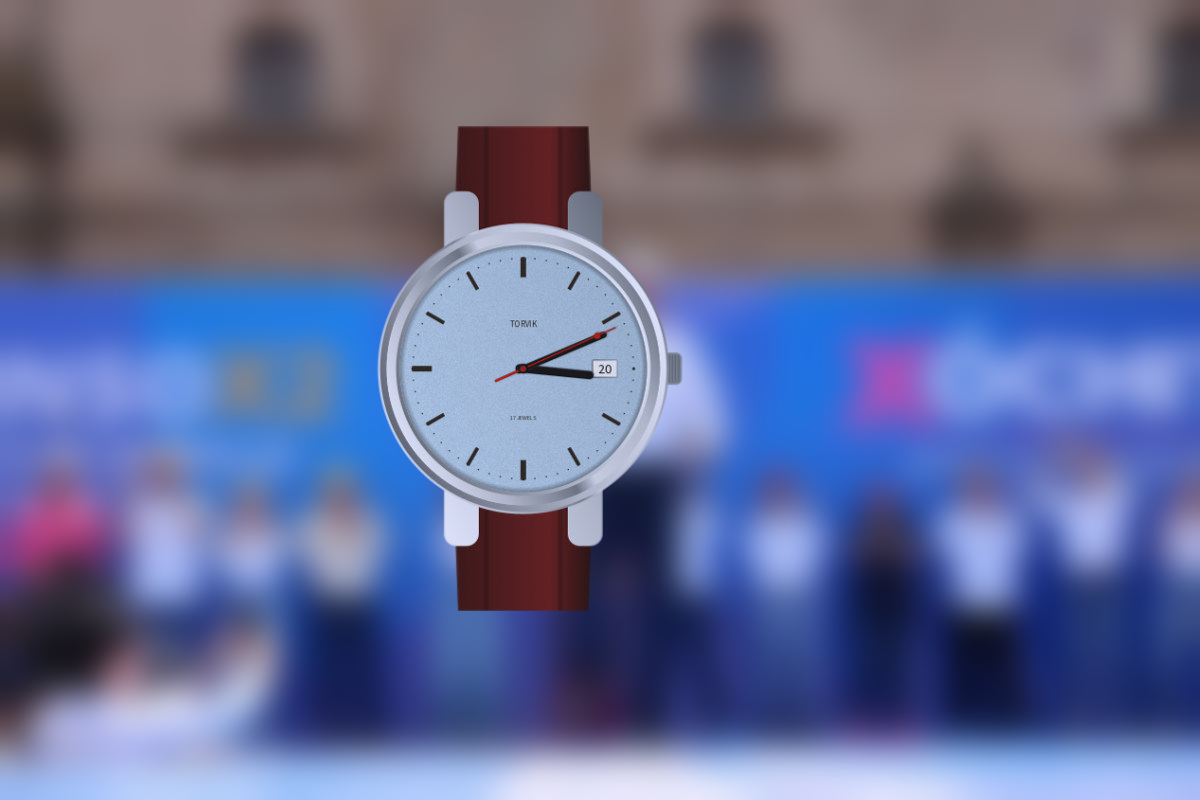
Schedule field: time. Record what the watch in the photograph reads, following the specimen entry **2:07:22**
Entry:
**3:11:11**
